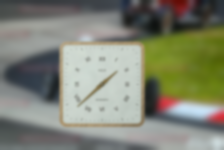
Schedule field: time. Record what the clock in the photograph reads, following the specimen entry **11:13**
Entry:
**1:38**
